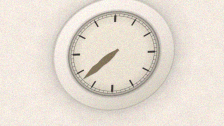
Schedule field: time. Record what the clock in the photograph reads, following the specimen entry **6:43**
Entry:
**7:38**
